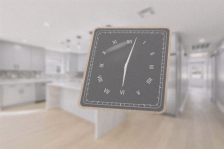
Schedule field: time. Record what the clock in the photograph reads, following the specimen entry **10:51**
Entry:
**6:02**
